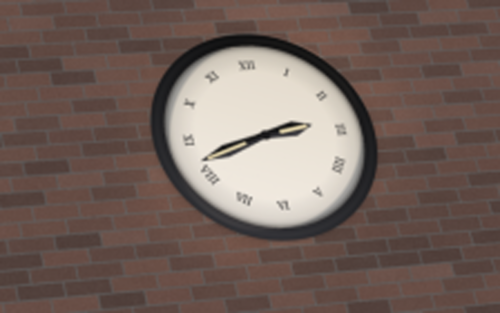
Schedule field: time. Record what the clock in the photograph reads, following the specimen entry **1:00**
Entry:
**2:42**
